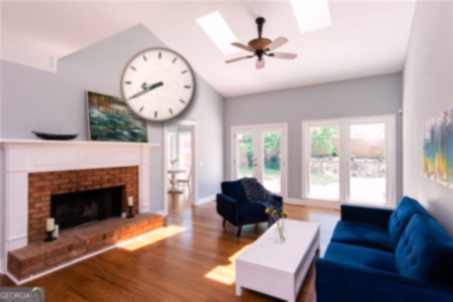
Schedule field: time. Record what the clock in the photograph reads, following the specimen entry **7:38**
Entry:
**8:40**
